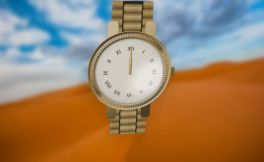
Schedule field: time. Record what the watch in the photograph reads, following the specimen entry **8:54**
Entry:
**12:00**
